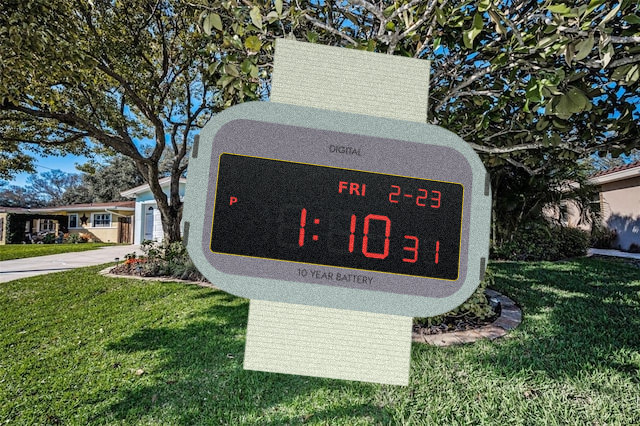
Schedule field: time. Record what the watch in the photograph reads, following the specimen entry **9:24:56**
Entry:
**1:10:31**
